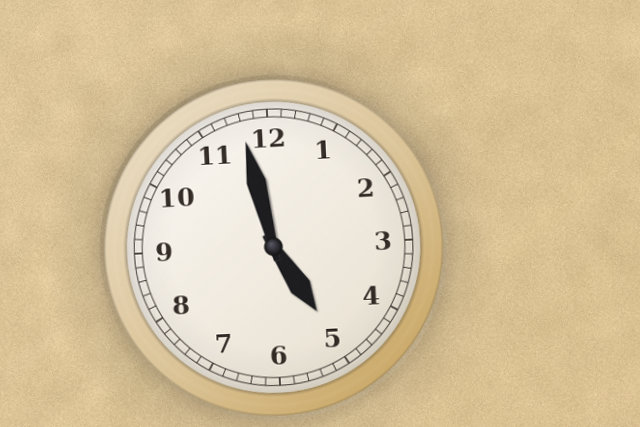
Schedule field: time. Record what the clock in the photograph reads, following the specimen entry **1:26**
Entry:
**4:58**
